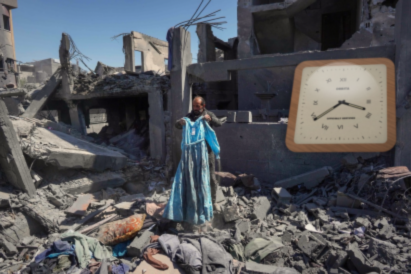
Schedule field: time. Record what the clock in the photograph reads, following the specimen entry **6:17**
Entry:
**3:39**
